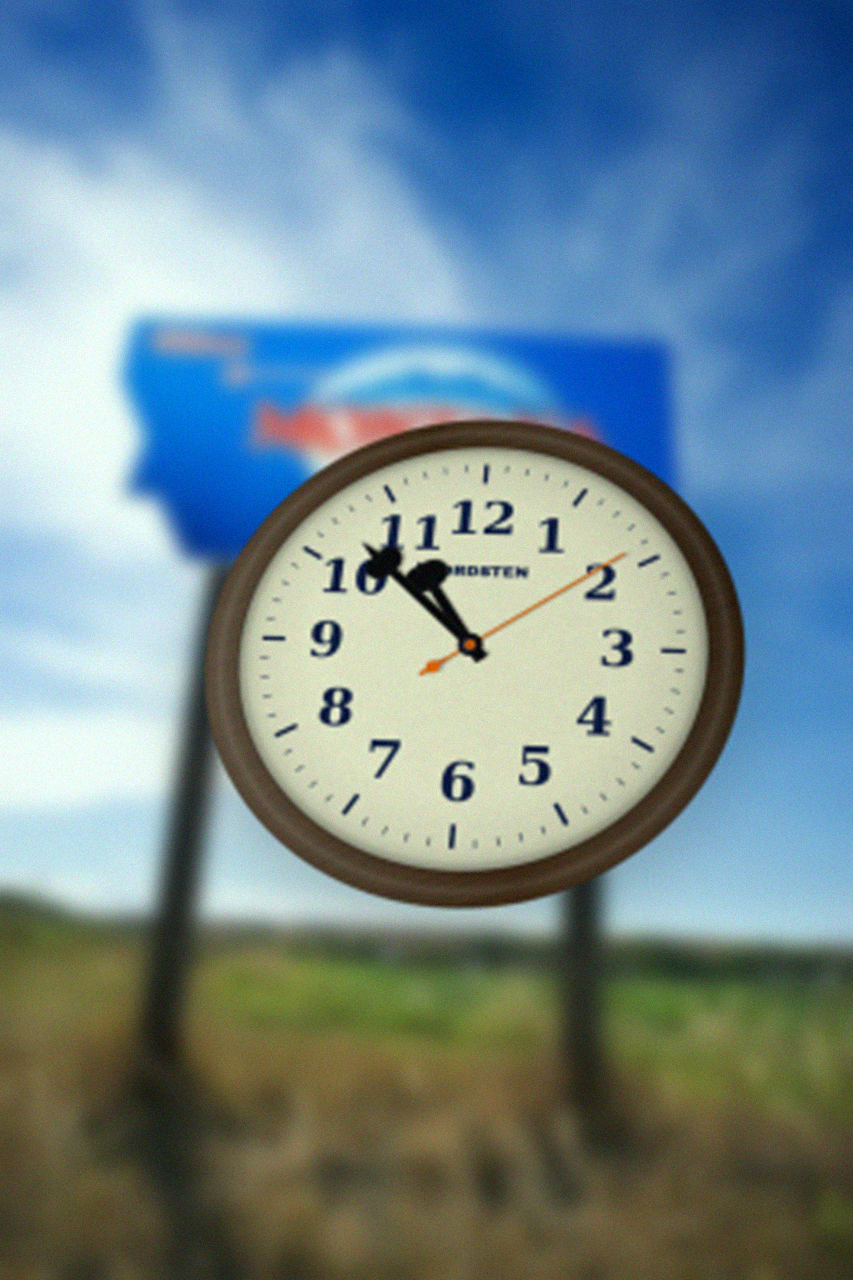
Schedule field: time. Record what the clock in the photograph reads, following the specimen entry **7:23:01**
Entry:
**10:52:09**
